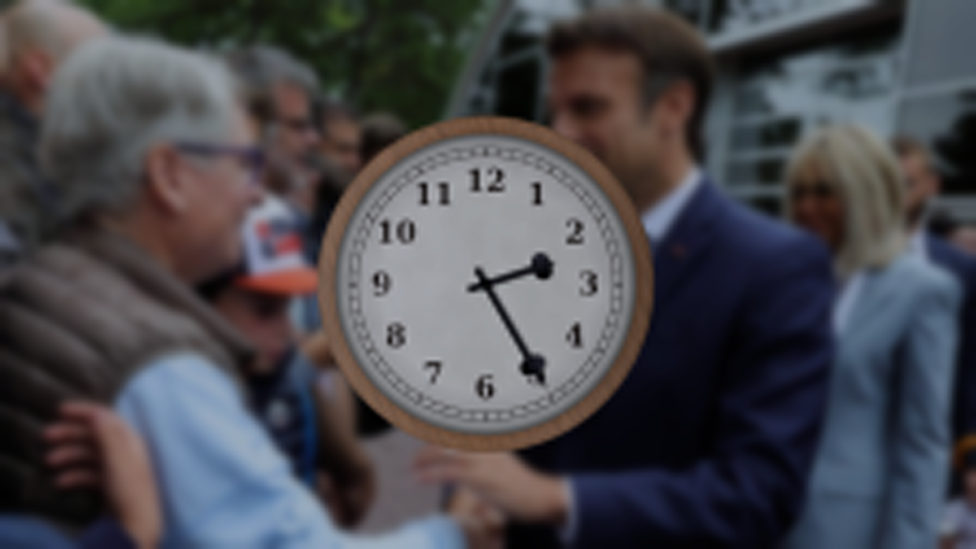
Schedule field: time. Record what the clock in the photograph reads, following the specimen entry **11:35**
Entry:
**2:25**
